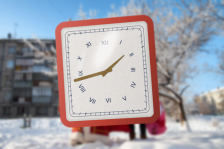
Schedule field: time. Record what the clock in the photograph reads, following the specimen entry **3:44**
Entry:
**1:43**
